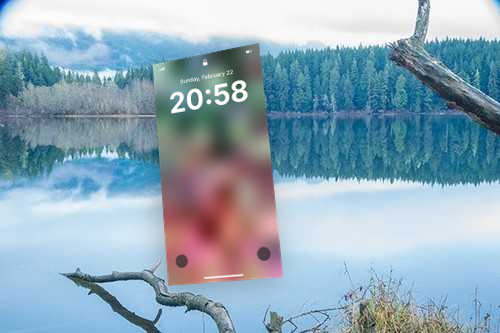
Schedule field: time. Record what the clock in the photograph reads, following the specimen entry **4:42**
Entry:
**20:58**
